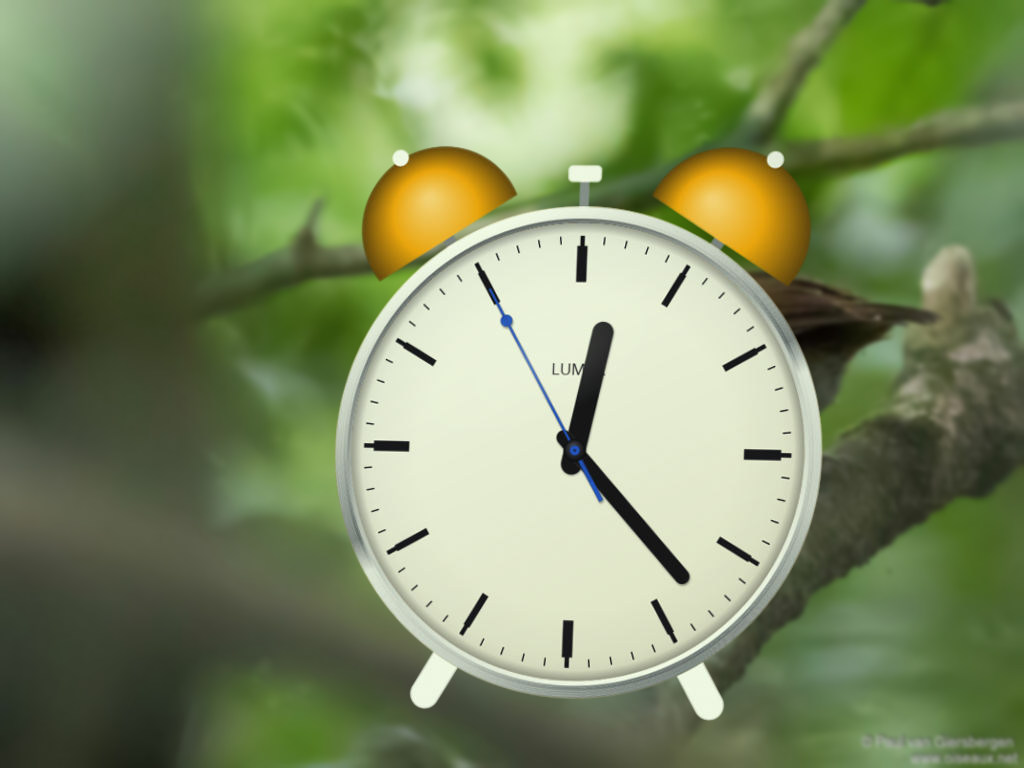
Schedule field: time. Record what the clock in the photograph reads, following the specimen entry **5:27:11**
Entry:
**12:22:55**
